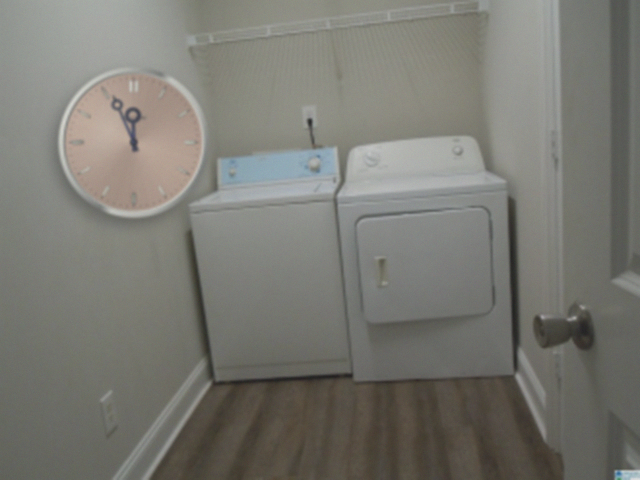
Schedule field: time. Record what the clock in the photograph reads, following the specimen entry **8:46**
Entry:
**11:56**
